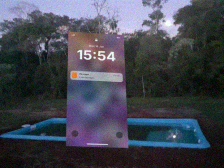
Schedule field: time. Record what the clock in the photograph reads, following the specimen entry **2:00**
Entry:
**15:54**
